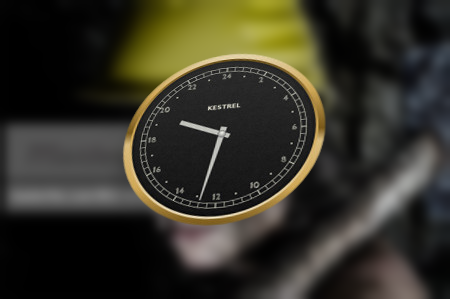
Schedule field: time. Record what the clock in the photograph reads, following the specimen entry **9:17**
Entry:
**19:32**
